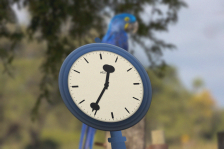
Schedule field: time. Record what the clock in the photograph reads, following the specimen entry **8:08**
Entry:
**12:36**
